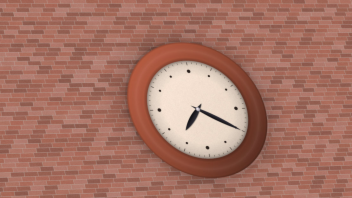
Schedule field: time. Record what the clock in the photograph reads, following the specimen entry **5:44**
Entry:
**7:20**
